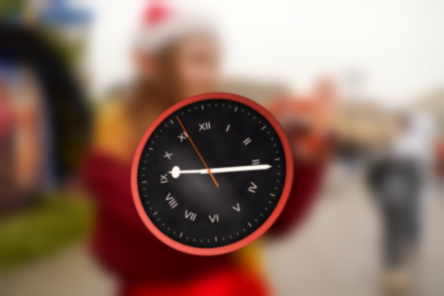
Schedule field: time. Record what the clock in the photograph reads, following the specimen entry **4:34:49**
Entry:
**9:15:56**
